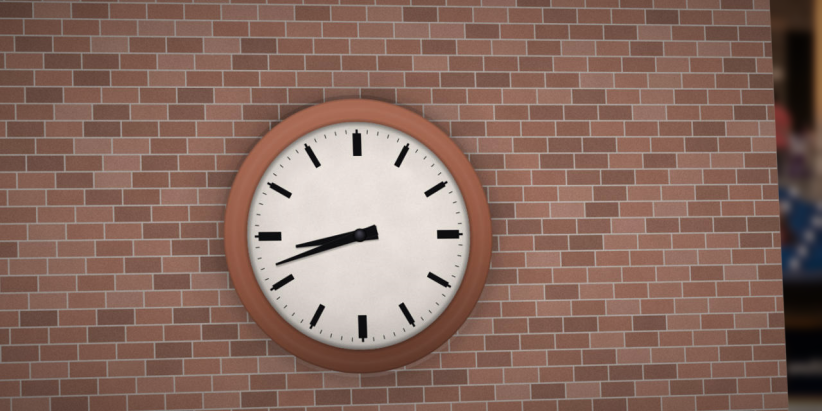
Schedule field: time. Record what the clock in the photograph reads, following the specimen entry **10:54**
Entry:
**8:42**
